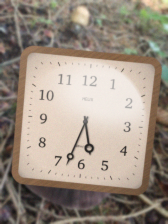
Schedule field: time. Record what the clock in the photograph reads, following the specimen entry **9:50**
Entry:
**5:33**
